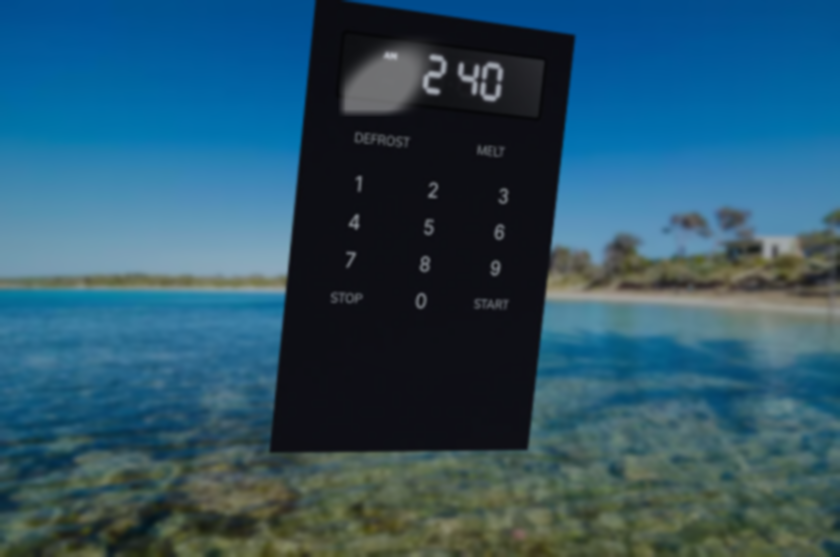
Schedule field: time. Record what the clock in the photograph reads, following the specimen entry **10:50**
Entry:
**2:40**
